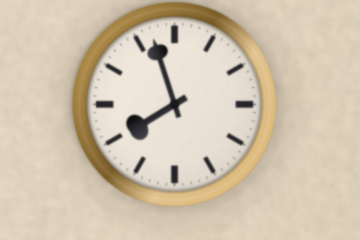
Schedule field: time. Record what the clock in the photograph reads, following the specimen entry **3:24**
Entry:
**7:57**
